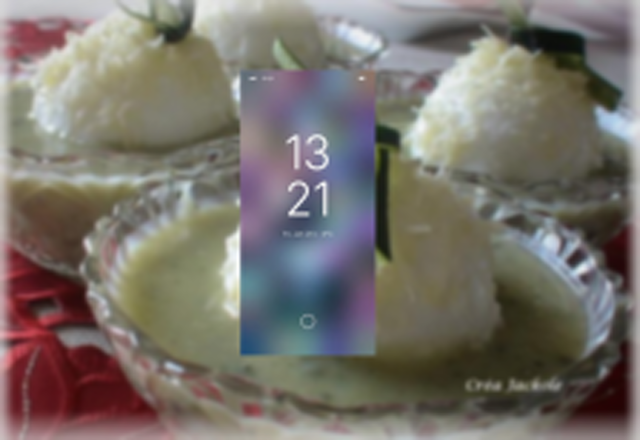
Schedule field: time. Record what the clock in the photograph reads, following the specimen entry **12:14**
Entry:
**13:21**
